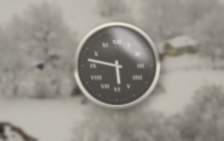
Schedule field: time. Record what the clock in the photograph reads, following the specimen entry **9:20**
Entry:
**5:47**
